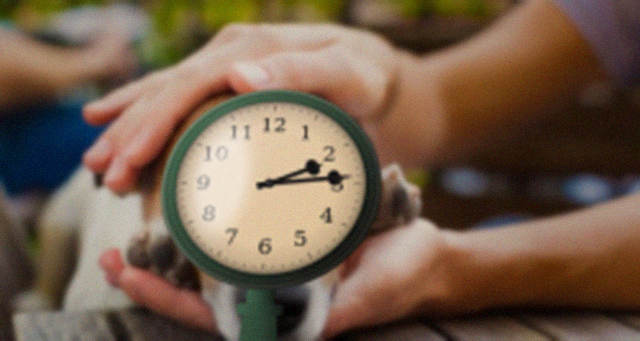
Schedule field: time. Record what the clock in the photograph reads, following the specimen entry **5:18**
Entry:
**2:14**
